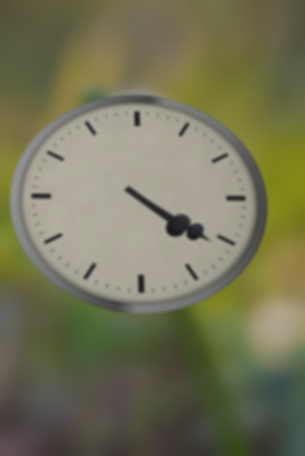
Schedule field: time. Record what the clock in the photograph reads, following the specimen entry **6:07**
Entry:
**4:21**
